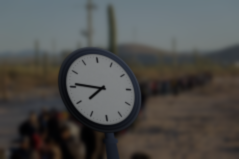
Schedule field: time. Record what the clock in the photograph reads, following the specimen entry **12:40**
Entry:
**7:46**
